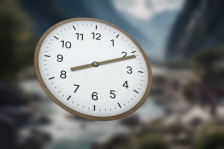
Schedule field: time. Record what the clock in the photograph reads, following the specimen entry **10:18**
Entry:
**8:11**
